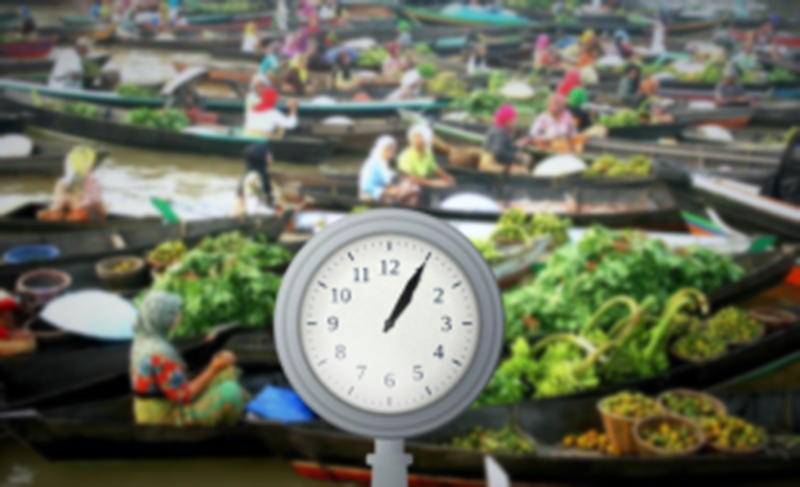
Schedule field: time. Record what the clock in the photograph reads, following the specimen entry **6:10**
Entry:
**1:05**
